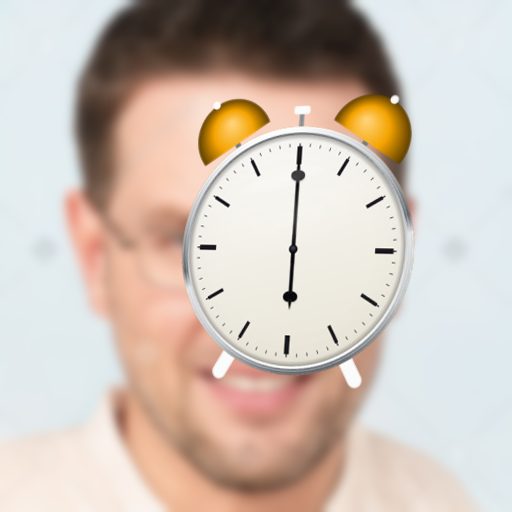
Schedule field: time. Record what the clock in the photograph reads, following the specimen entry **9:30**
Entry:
**6:00**
